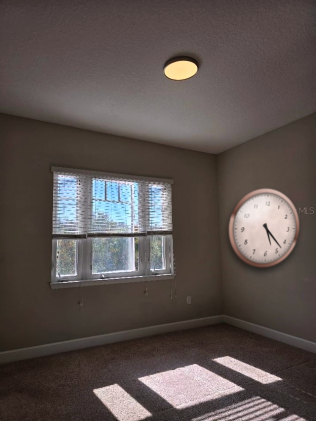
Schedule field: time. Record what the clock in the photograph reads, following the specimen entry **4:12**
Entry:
**5:23**
